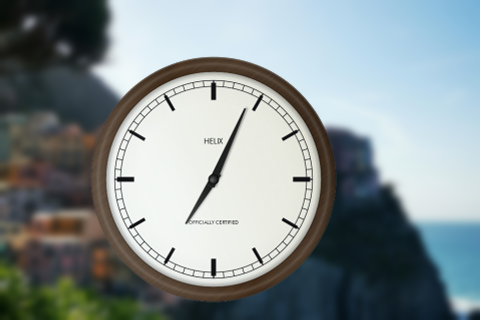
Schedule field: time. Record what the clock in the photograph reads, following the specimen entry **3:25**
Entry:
**7:04**
